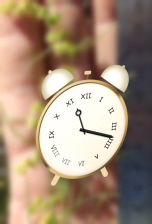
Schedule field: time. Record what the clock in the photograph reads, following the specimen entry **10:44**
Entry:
**11:18**
